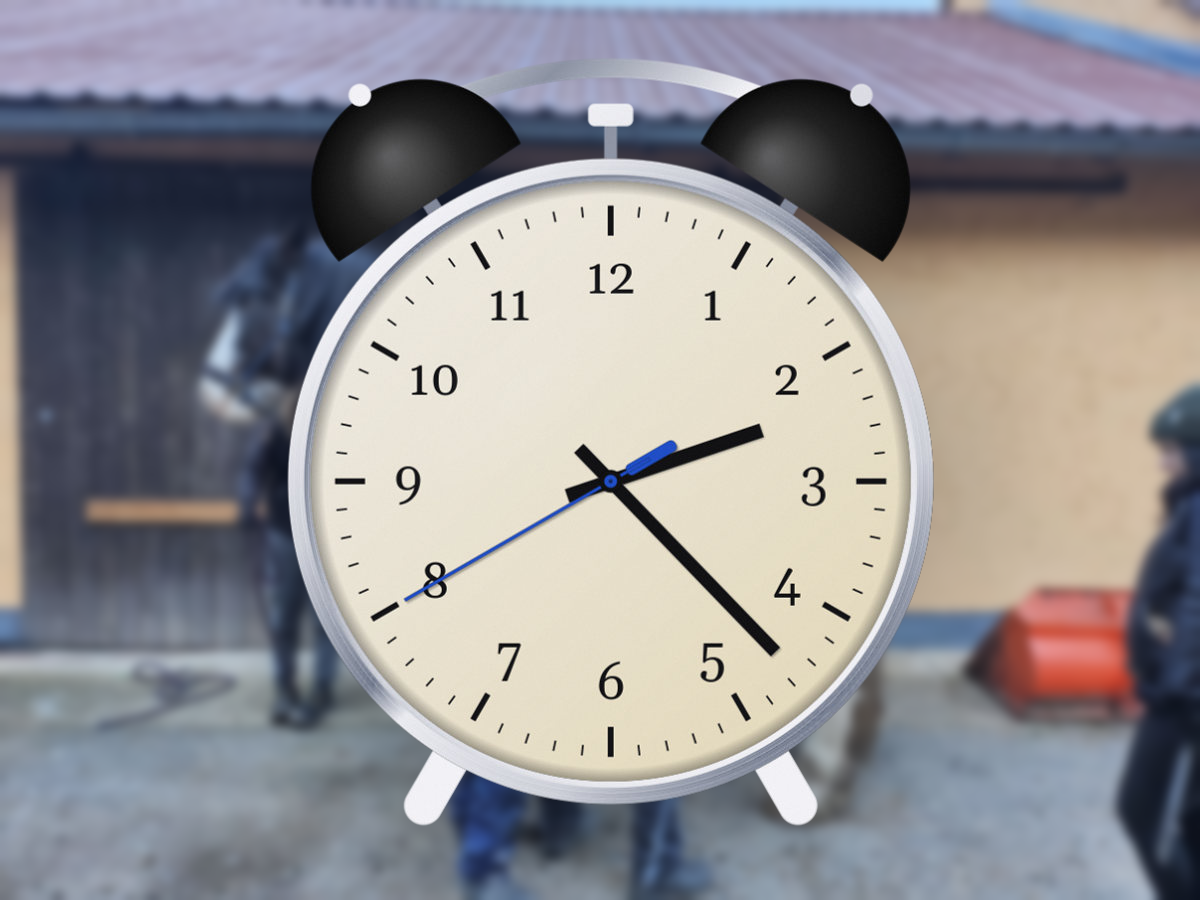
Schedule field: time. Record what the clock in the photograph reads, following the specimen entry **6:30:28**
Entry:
**2:22:40**
